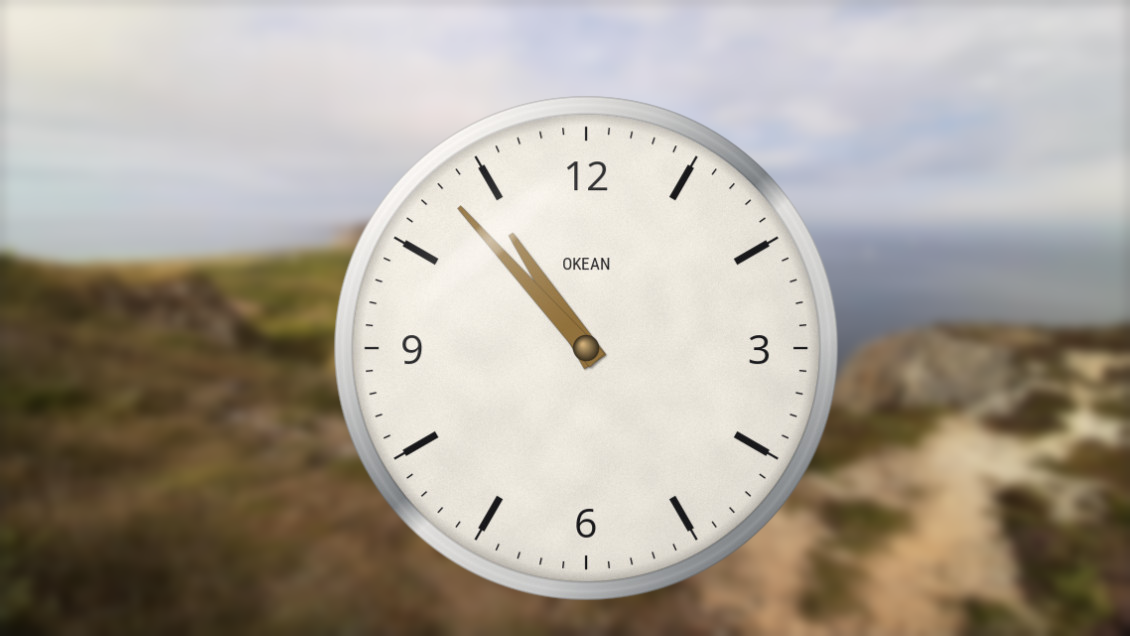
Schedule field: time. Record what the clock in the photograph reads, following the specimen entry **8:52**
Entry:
**10:53**
